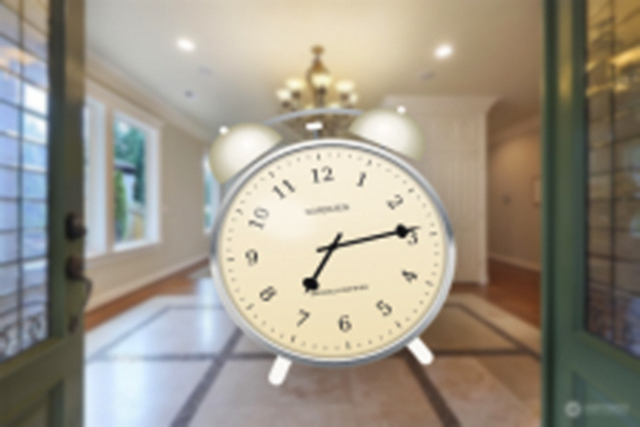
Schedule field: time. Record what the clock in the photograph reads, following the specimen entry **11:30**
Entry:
**7:14**
